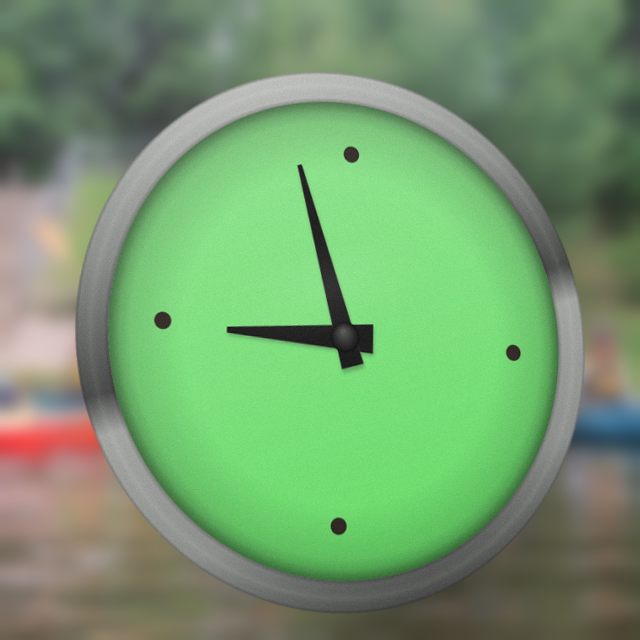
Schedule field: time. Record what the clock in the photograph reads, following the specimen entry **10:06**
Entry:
**8:57**
